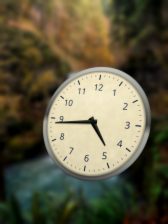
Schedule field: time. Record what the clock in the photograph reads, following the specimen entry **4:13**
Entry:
**4:44**
